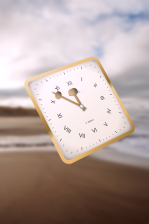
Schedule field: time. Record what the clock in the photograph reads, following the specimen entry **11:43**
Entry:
**11:53**
